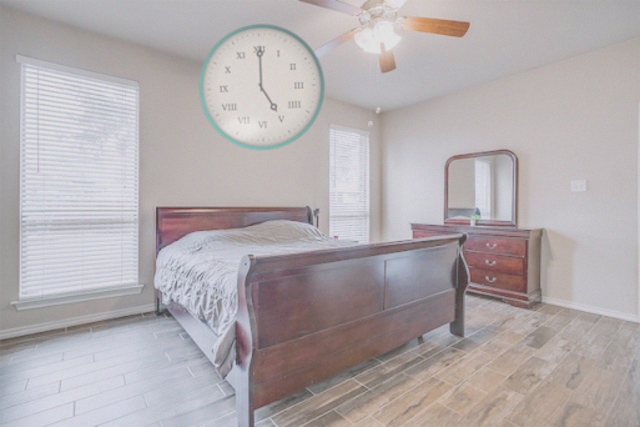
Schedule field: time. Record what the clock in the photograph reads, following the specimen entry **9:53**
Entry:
**5:00**
